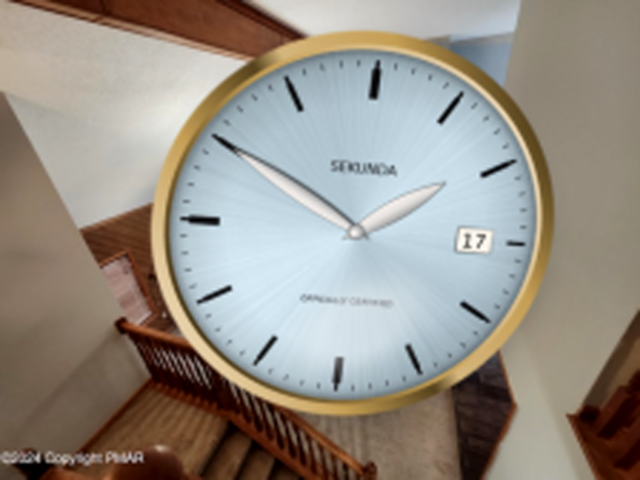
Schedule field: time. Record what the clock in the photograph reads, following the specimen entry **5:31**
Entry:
**1:50**
